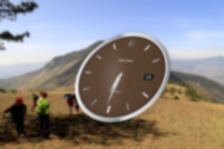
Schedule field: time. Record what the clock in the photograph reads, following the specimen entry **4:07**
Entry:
**6:31**
